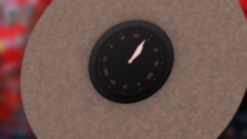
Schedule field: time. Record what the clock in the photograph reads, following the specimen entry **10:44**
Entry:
**1:04**
